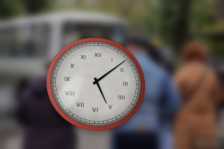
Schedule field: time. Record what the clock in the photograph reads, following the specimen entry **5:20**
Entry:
**5:08**
